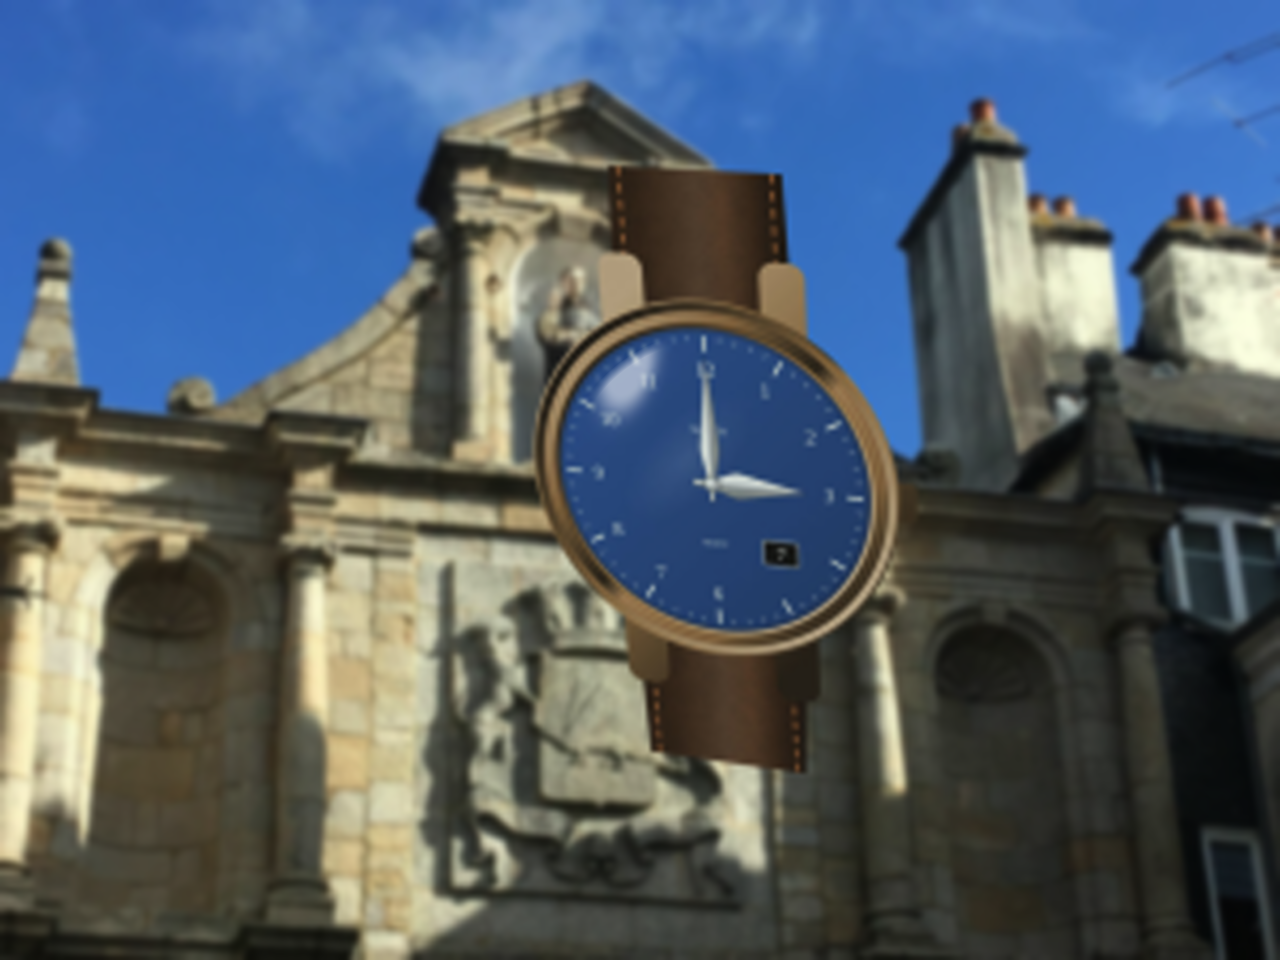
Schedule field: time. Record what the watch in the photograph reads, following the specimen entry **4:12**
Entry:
**3:00**
